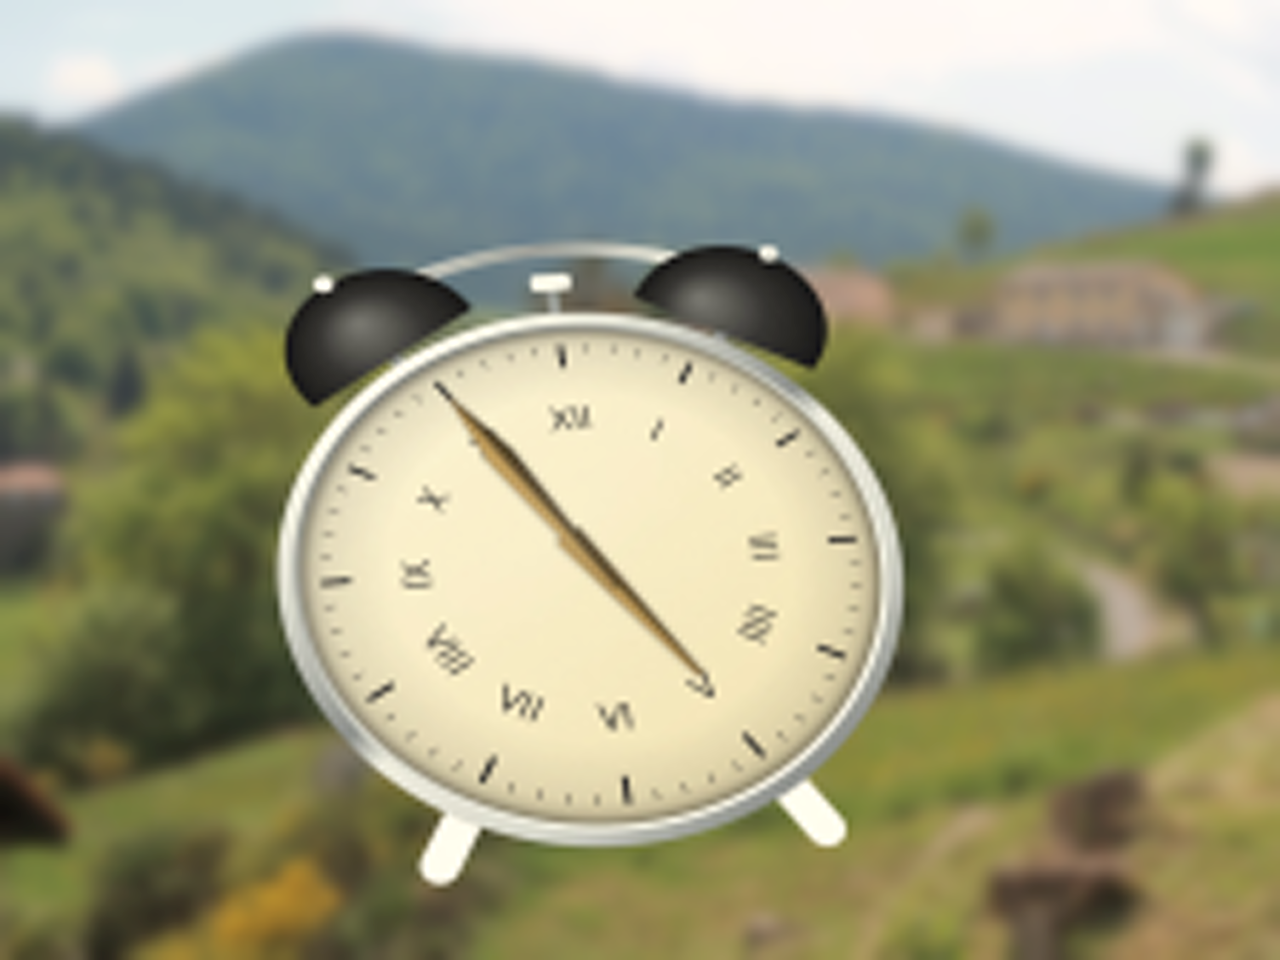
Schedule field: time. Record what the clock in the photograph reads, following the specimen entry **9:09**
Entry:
**4:55**
